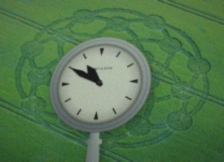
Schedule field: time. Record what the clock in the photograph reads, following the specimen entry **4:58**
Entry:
**10:50**
